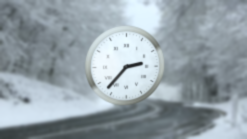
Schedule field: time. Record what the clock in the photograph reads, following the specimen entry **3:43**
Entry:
**2:37**
